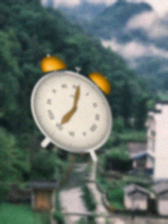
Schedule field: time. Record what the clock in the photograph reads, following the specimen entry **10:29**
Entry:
**7:01**
